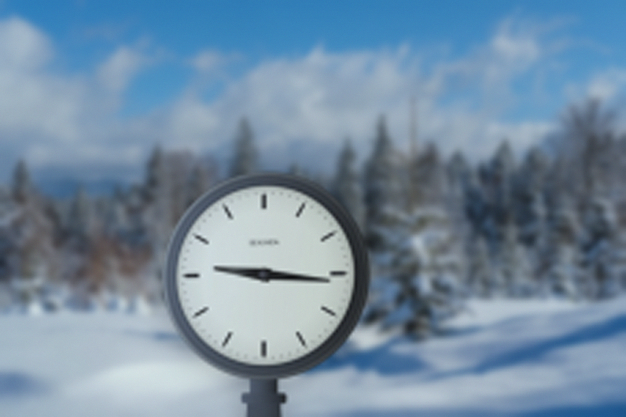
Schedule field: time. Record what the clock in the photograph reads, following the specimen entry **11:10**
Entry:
**9:16**
